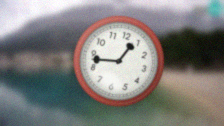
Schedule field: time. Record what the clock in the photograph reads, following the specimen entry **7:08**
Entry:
**12:43**
